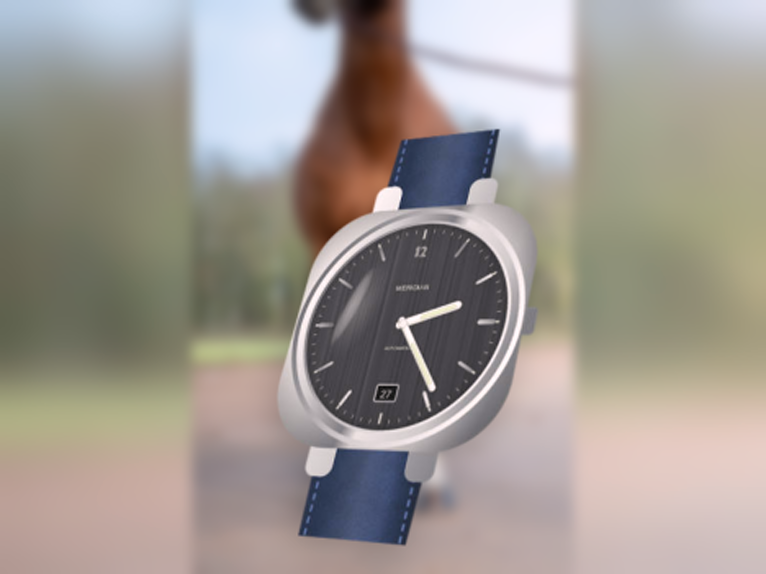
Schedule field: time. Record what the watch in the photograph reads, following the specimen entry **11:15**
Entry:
**2:24**
